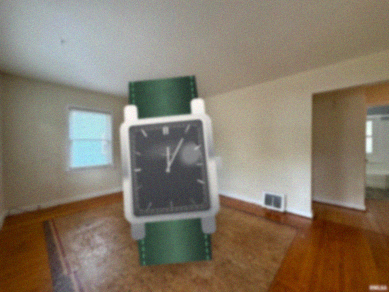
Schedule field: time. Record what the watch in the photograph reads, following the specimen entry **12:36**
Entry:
**12:05**
